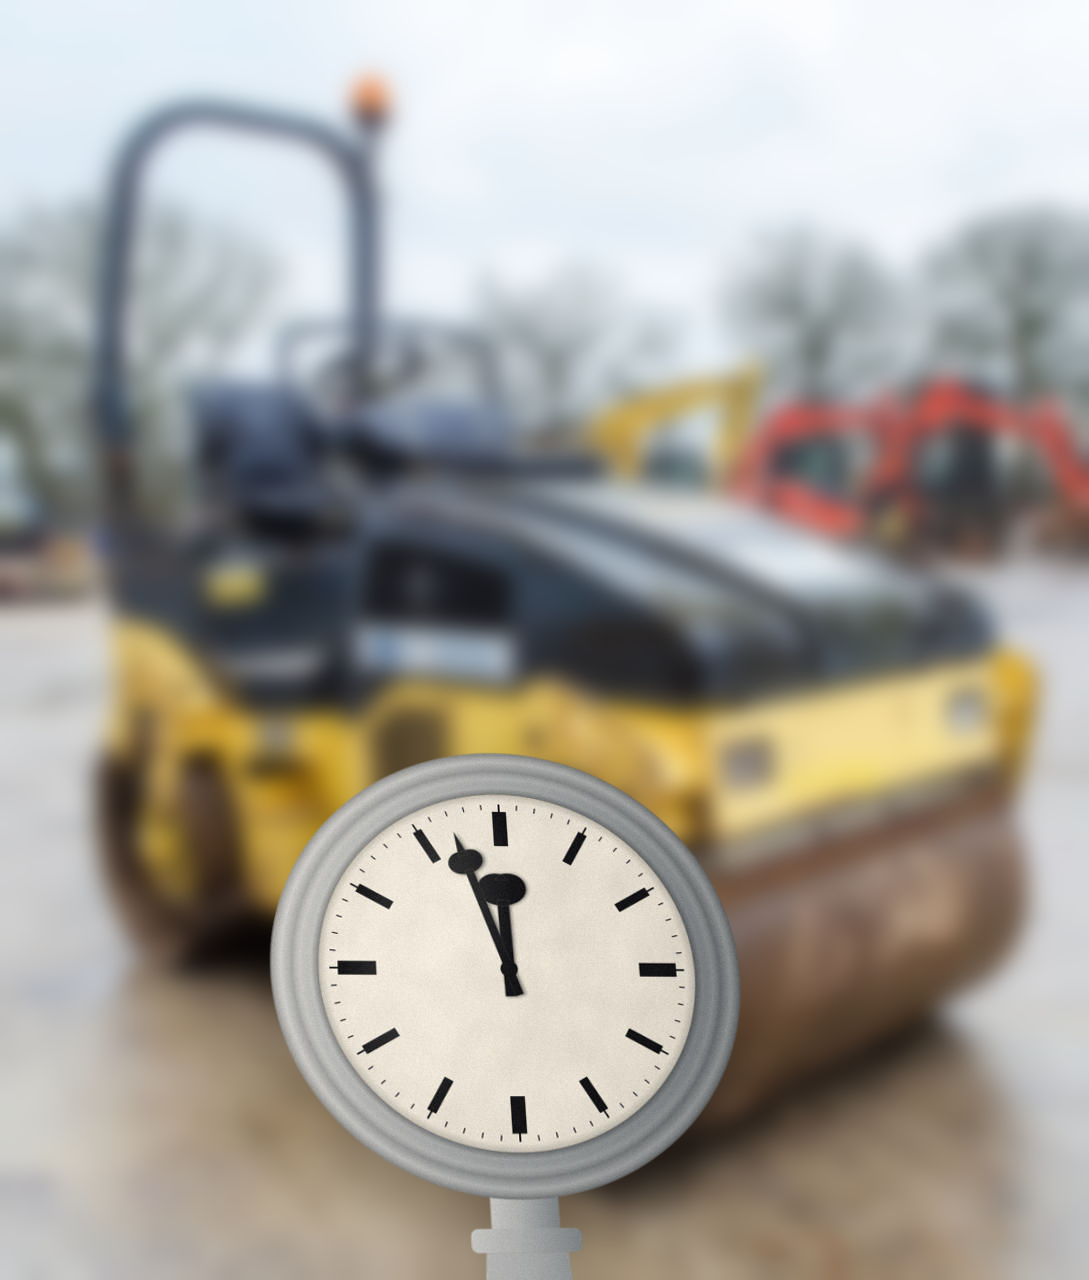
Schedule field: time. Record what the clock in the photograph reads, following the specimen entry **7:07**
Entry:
**11:57**
